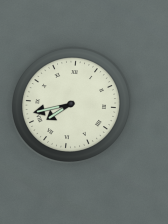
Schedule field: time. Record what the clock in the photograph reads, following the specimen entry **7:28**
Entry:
**7:42**
